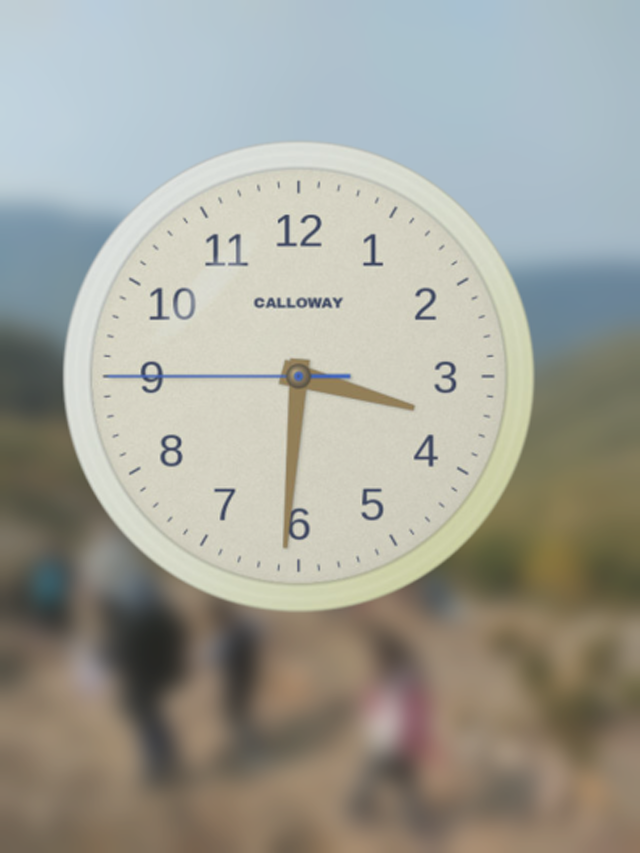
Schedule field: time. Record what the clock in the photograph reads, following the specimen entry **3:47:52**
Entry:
**3:30:45**
